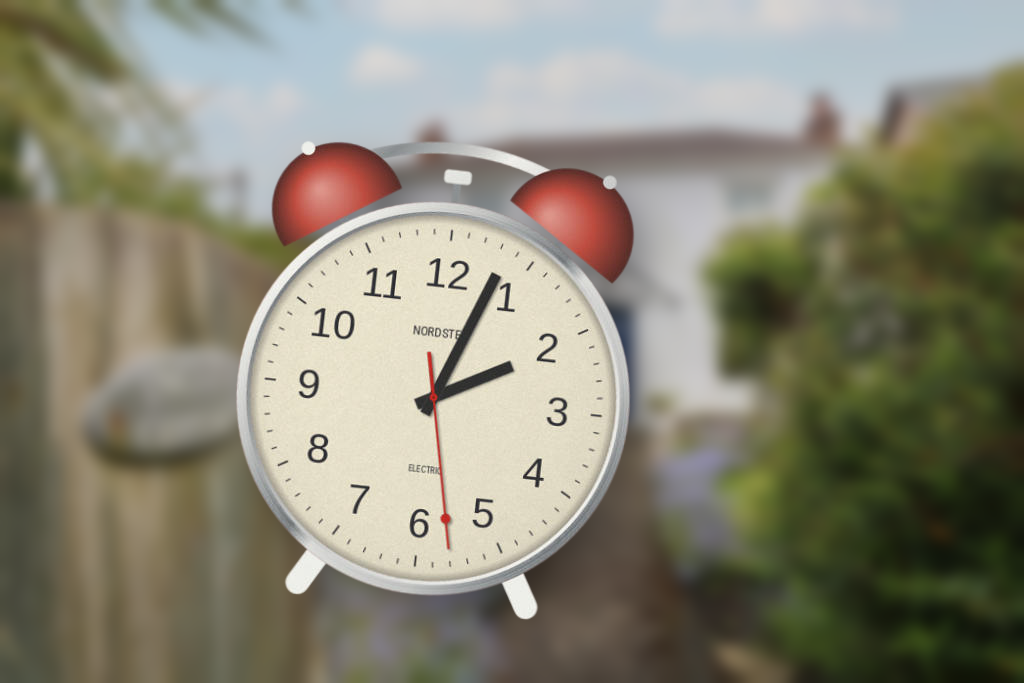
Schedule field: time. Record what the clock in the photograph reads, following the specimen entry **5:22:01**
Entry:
**2:03:28**
